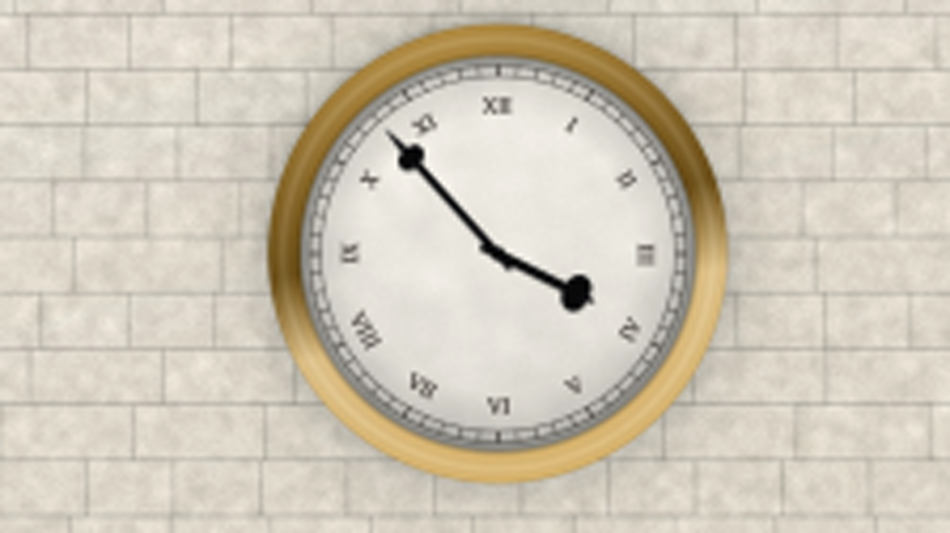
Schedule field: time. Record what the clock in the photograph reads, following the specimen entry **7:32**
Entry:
**3:53**
